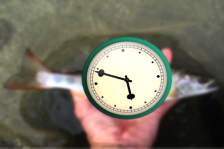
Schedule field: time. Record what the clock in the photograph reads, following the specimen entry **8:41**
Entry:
**5:49**
